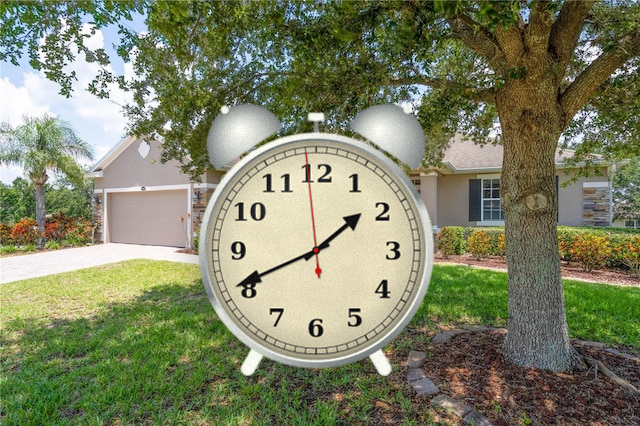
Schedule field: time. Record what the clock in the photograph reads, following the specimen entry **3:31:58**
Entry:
**1:40:59**
